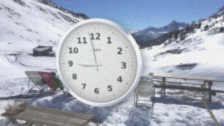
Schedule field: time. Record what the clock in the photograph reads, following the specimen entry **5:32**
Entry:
**8:58**
